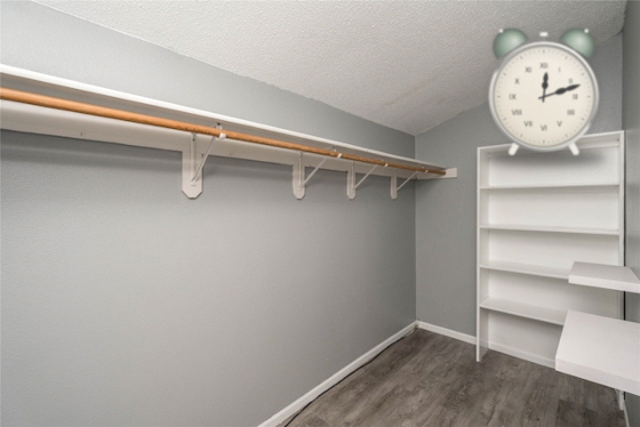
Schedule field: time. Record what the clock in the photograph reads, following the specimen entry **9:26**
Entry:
**12:12**
